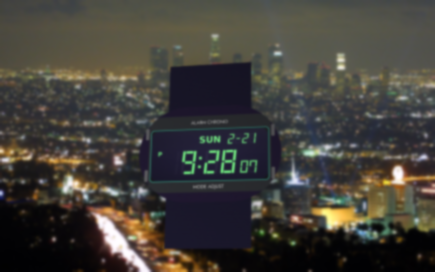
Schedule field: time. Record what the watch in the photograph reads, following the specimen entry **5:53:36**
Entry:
**9:28:07**
